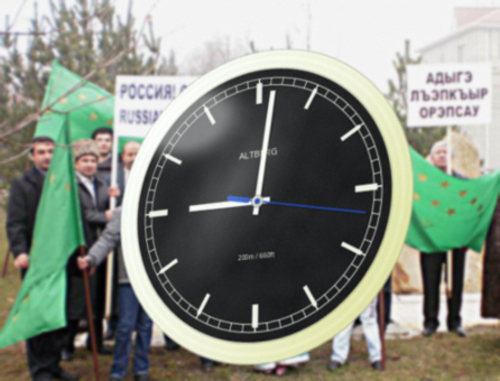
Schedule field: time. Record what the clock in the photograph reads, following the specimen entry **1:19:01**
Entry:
**9:01:17**
